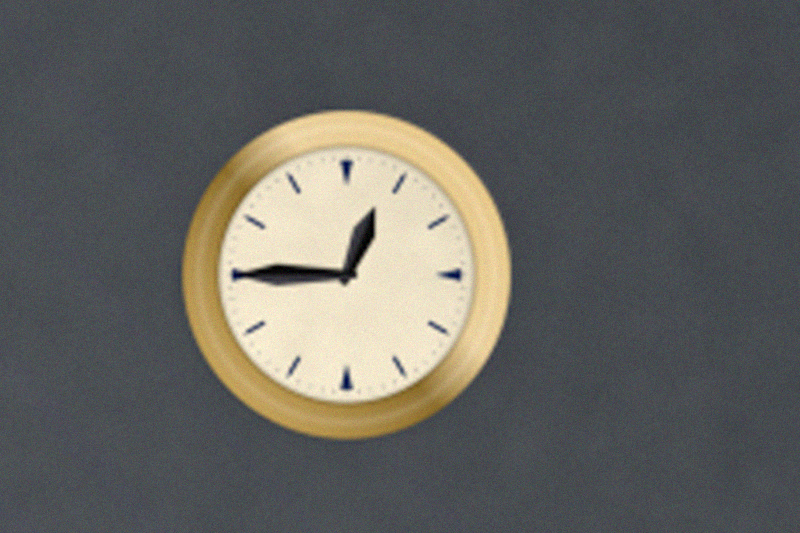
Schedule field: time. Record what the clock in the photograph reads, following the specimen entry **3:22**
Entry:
**12:45**
